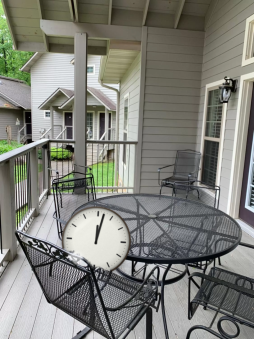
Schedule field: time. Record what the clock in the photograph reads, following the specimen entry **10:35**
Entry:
**12:02**
